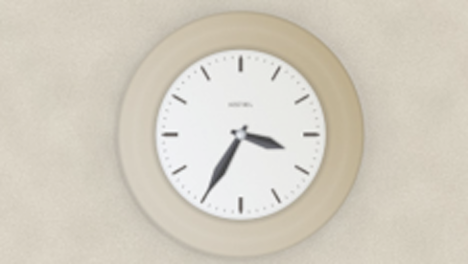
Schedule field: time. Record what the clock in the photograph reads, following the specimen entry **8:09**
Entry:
**3:35**
